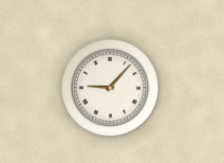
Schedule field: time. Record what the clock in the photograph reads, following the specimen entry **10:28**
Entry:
**9:07**
